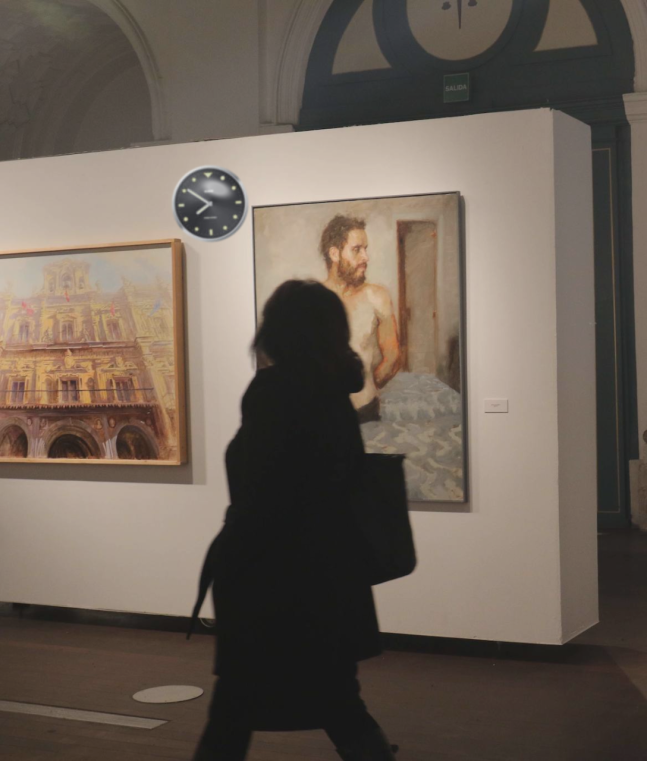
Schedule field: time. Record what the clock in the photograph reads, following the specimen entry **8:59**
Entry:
**7:51**
